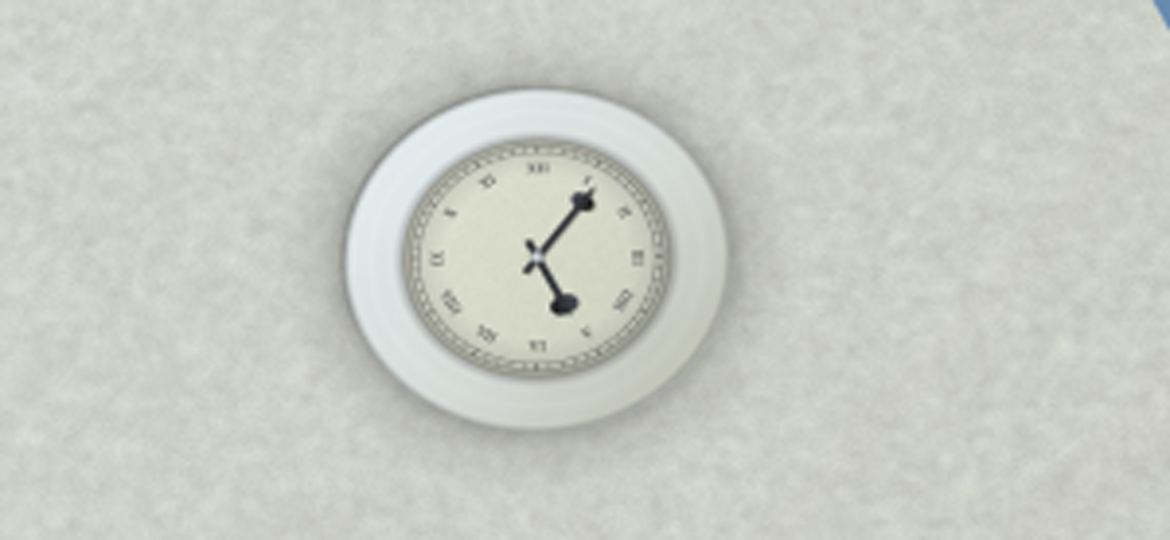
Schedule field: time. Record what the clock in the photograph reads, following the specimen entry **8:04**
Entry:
**5:06**
